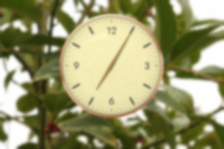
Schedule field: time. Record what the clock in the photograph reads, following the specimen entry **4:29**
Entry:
**7:05**
